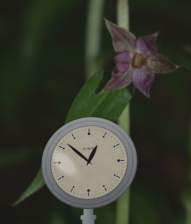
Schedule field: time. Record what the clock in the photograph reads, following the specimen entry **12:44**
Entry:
**12:52**
